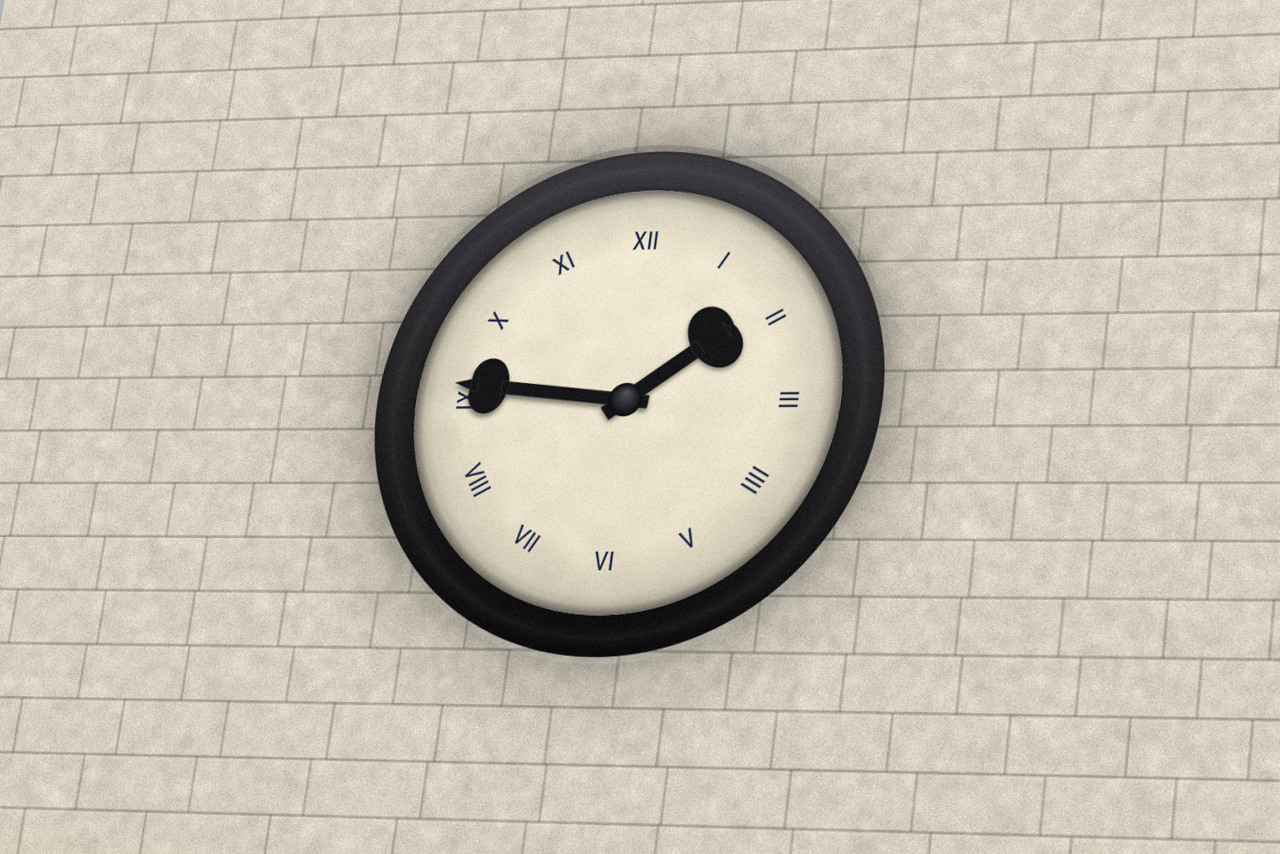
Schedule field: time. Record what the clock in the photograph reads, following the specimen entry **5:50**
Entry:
**1:46**
